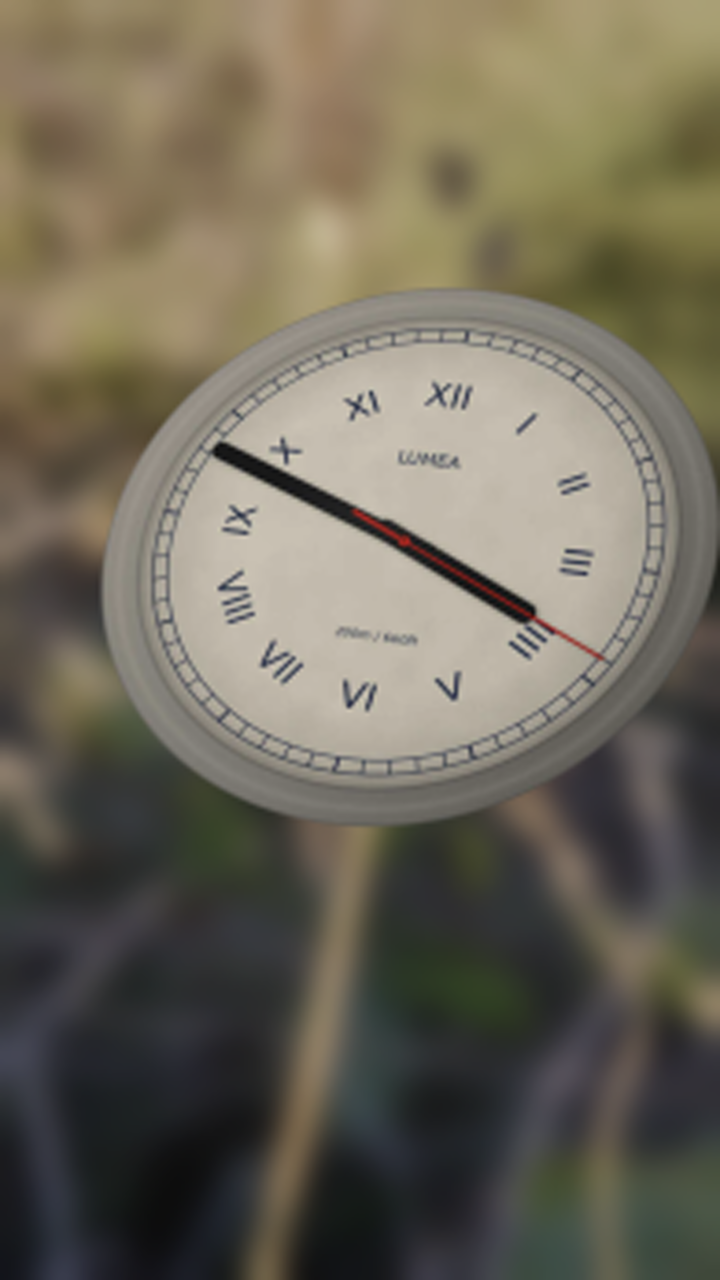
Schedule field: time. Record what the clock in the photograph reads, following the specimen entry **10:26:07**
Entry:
**3:48:19**
